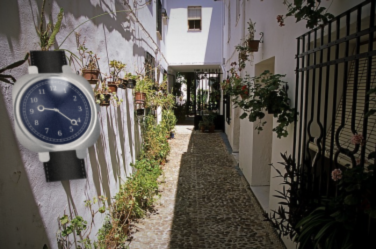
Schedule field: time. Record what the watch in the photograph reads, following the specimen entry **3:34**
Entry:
**9:22**
